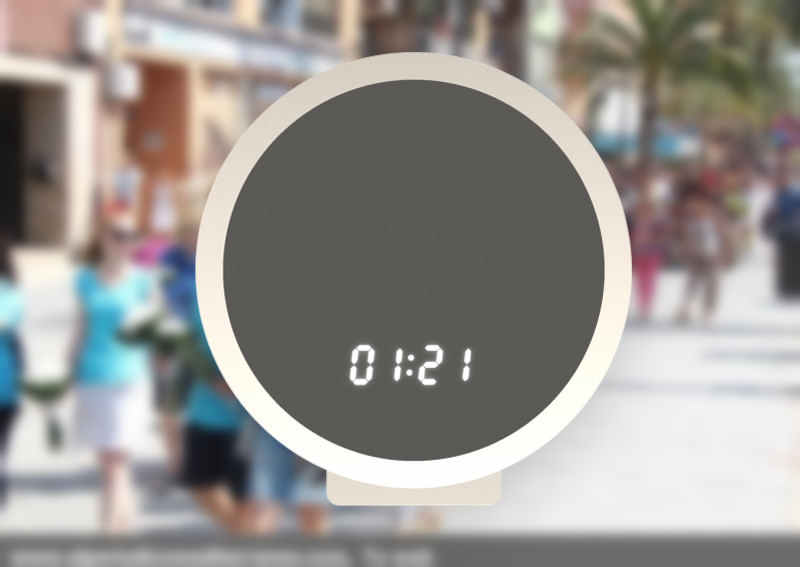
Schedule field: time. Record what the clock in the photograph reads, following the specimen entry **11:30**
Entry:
**1:21**
